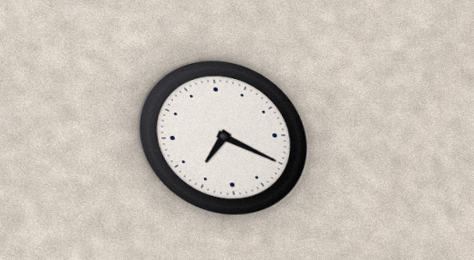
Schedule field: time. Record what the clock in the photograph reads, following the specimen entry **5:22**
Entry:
**7:20**
